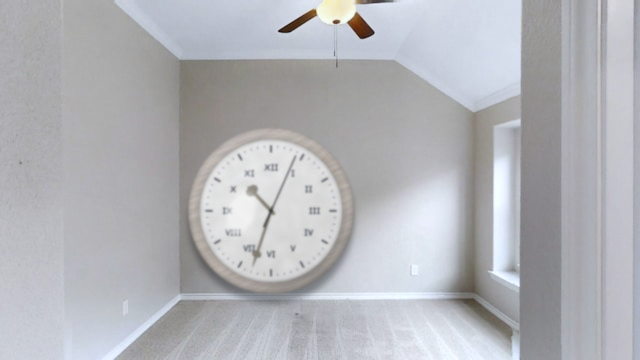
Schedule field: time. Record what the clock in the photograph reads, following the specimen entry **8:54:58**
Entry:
**10:33:04**
